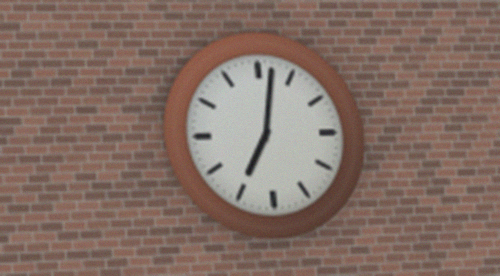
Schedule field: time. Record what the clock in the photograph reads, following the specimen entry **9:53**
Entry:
**7:02**
